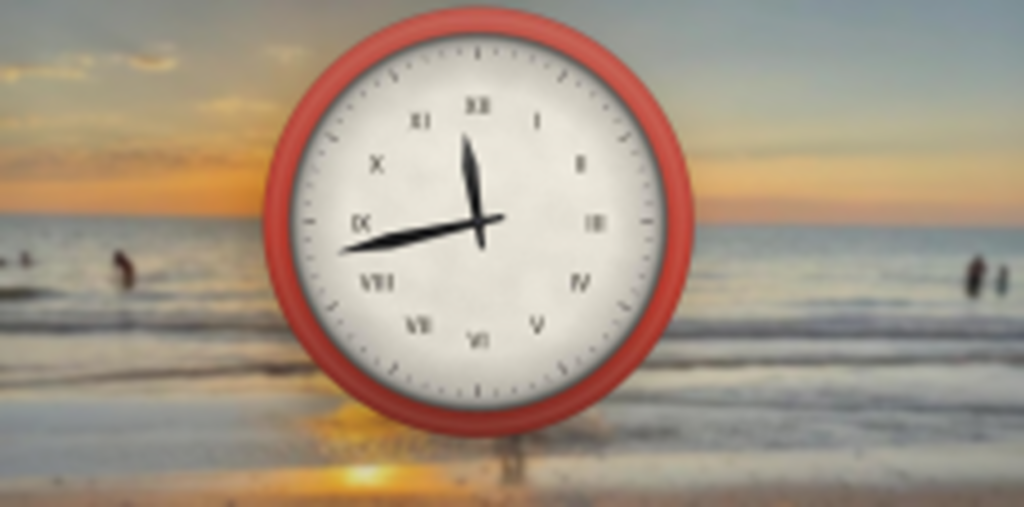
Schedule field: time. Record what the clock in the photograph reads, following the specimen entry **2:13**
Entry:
**11:43**
